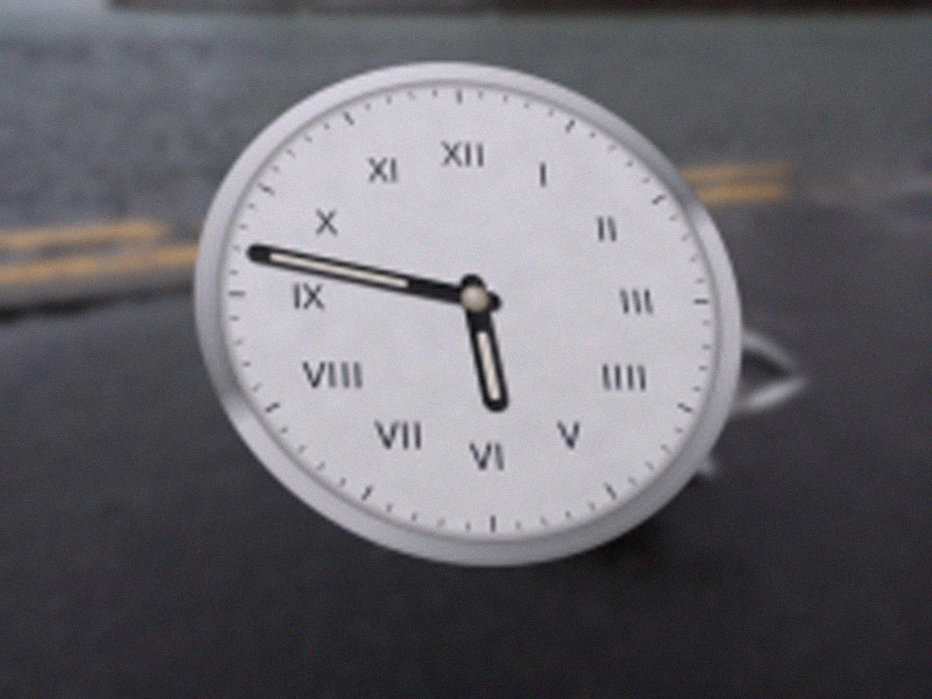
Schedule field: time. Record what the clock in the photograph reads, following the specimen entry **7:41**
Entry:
**5:47**
